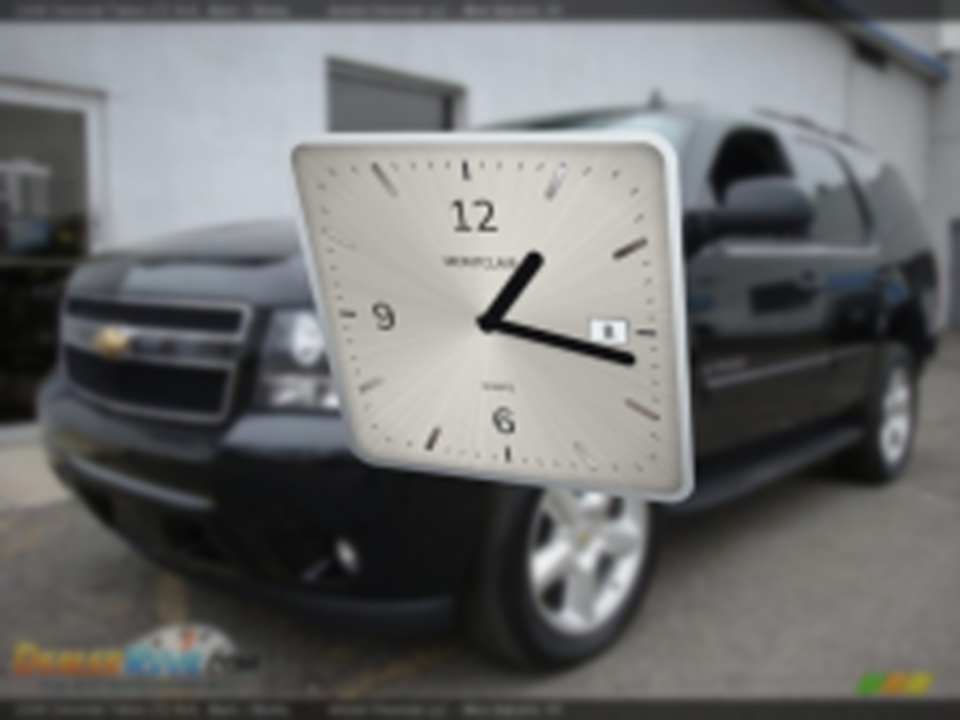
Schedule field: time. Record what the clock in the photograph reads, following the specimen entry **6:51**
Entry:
**1:17**
